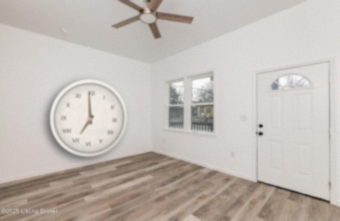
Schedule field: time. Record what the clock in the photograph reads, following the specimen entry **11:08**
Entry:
**6:59**
